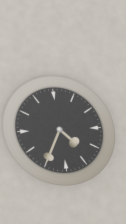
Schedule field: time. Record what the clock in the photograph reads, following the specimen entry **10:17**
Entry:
**4:35**
